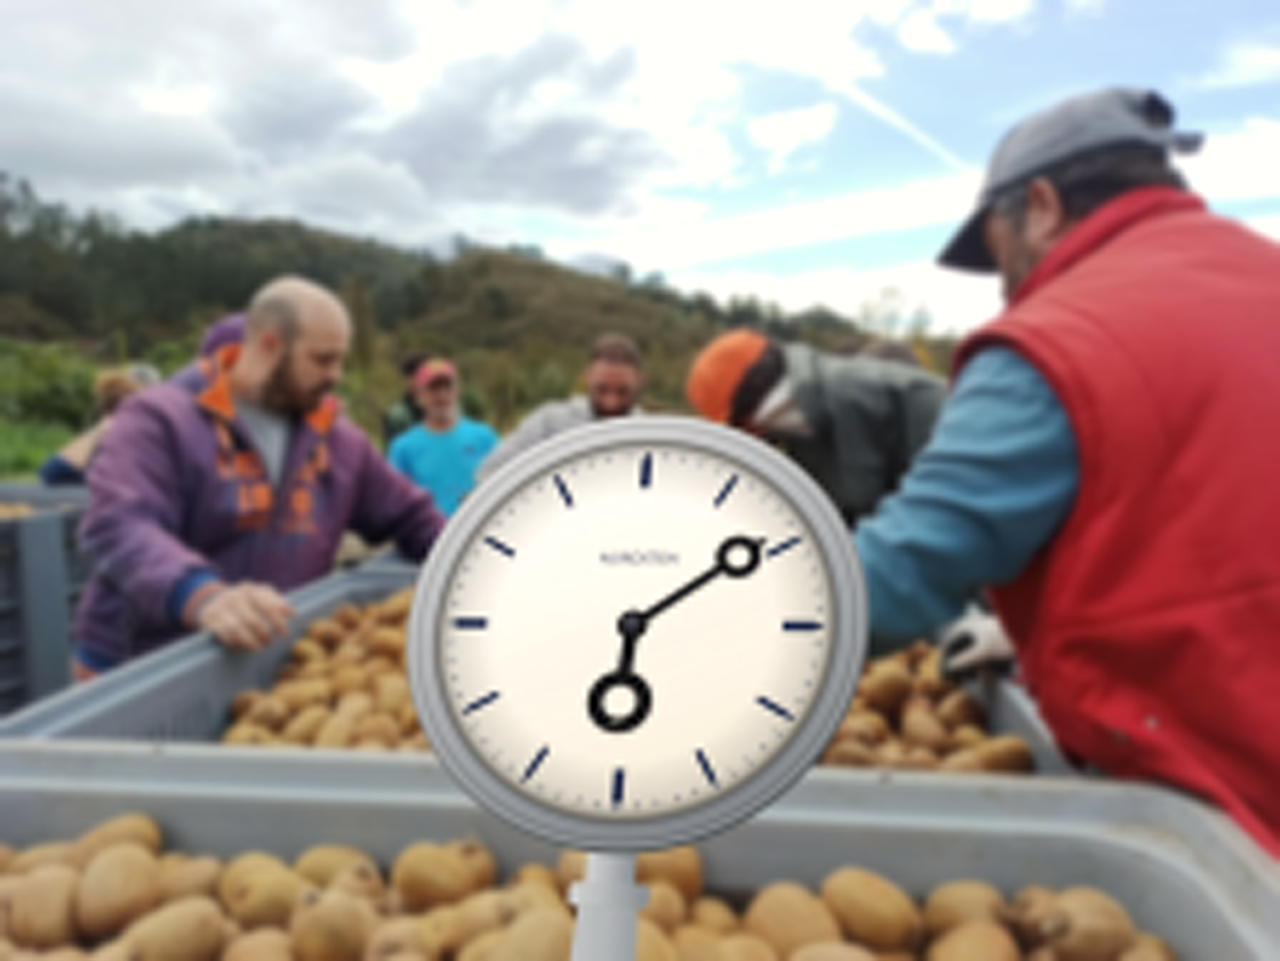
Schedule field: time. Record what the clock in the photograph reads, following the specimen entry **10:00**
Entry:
**6:09**
